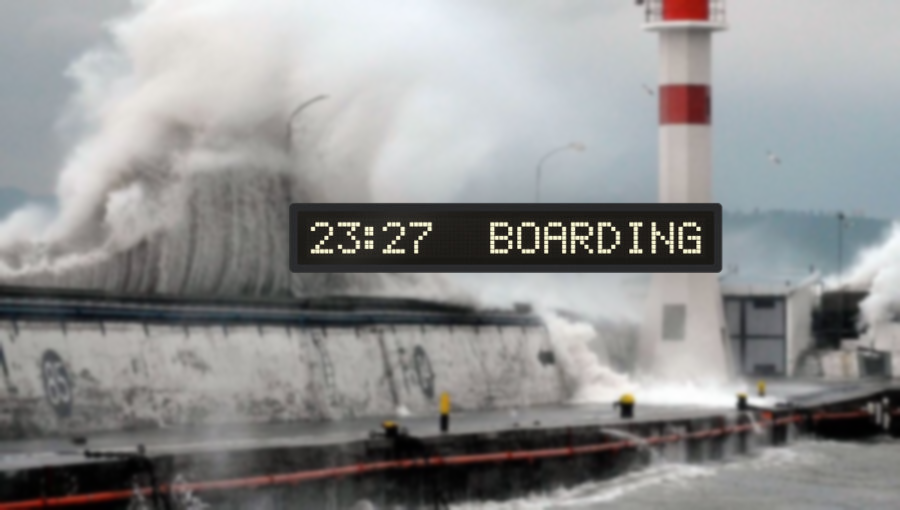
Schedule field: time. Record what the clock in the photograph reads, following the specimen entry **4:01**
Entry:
**23:27**
